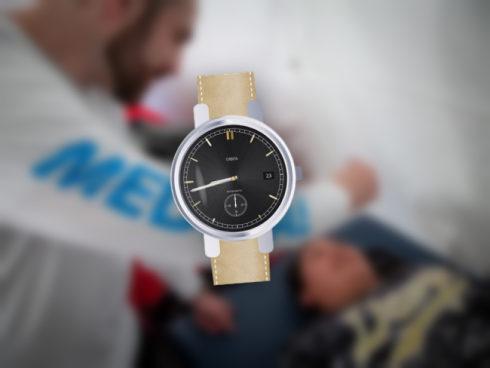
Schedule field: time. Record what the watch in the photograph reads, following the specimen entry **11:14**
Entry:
**8:43**
